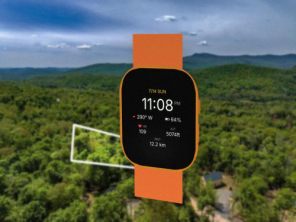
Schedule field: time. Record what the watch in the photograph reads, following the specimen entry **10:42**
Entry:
**11:08**
